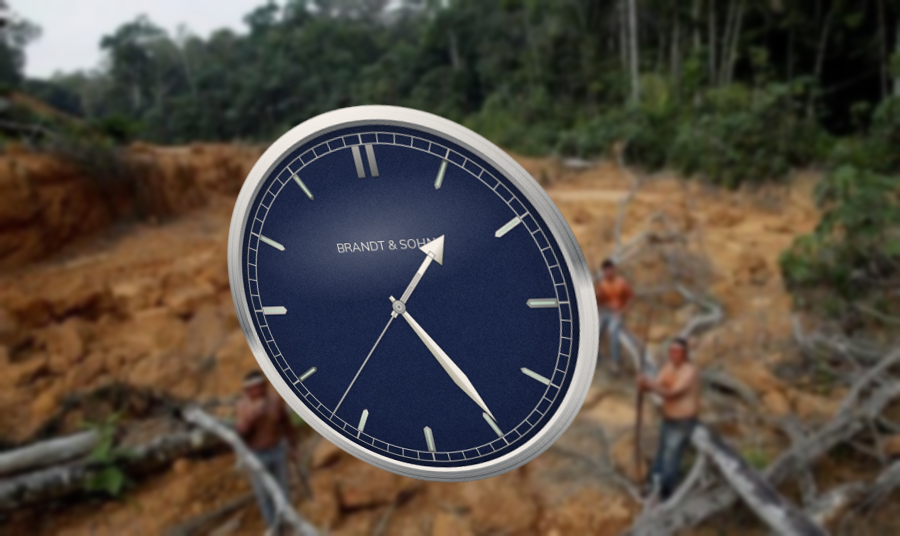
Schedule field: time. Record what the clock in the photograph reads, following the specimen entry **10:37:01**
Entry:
**1:24:37**
